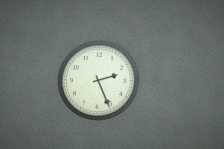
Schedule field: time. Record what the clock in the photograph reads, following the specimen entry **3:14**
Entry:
**2:26**
